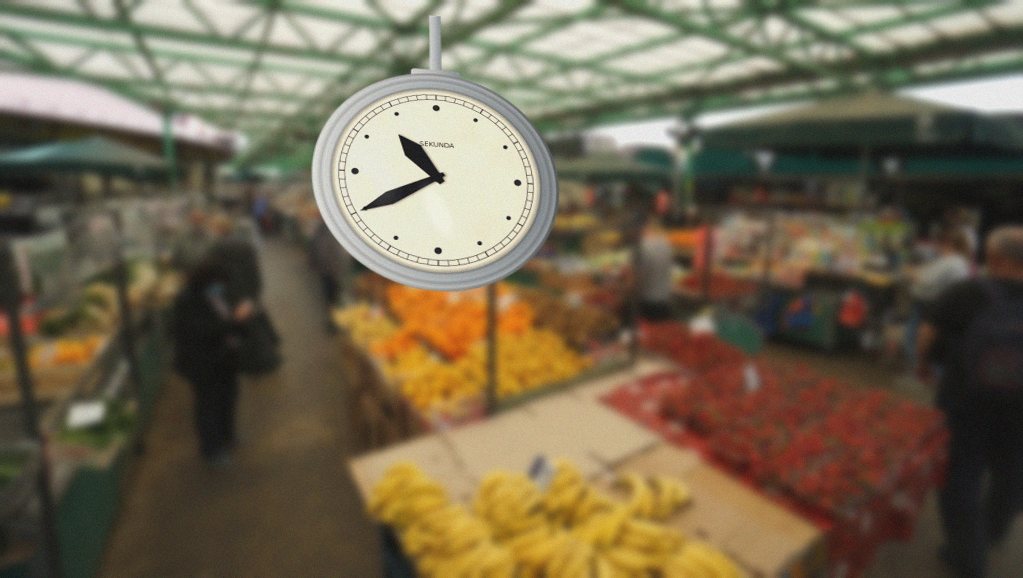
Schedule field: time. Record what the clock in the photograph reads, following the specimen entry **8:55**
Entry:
**10:40**
